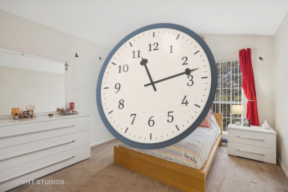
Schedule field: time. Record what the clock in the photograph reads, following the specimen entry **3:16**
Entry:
**11:13**
